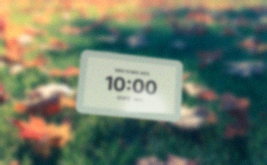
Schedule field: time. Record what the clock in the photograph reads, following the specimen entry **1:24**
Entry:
**10:00**
